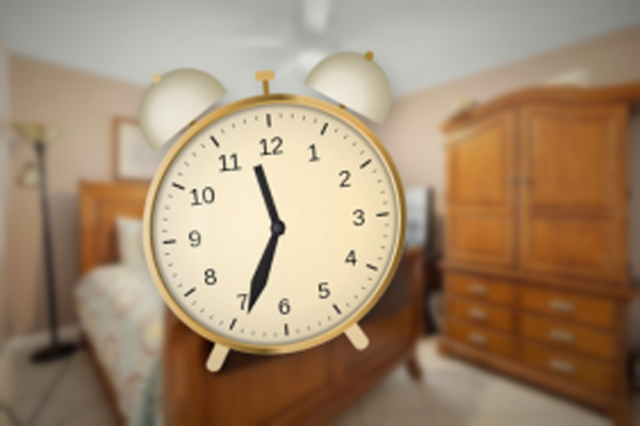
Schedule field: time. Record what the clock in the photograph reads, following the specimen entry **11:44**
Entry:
**11:34**
